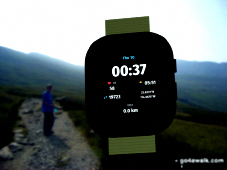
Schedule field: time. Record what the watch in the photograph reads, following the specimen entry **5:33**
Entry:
**0:37**
